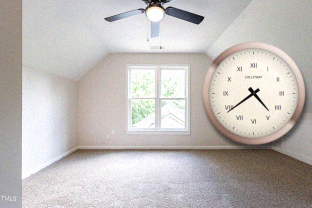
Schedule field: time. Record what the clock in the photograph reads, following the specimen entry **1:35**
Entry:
**4:39**
